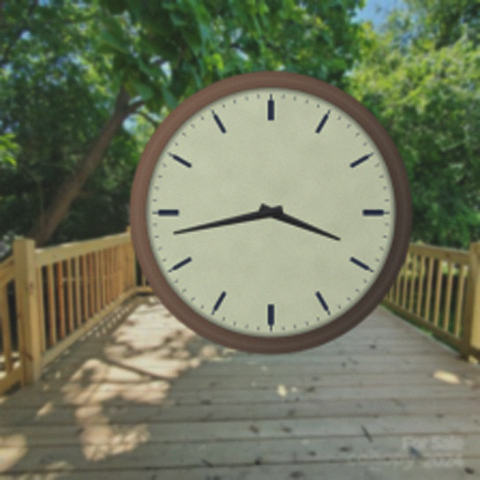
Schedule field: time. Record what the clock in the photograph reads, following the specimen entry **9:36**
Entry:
**3:43**
